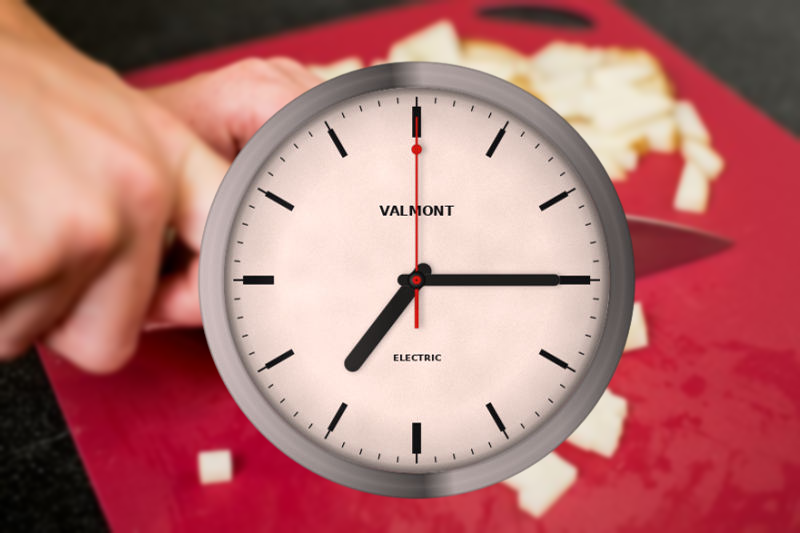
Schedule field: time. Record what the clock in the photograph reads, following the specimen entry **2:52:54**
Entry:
**7:15:00**
